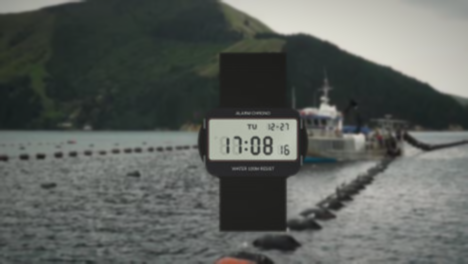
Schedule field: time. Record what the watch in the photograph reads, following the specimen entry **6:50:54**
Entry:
**17:08:16**
